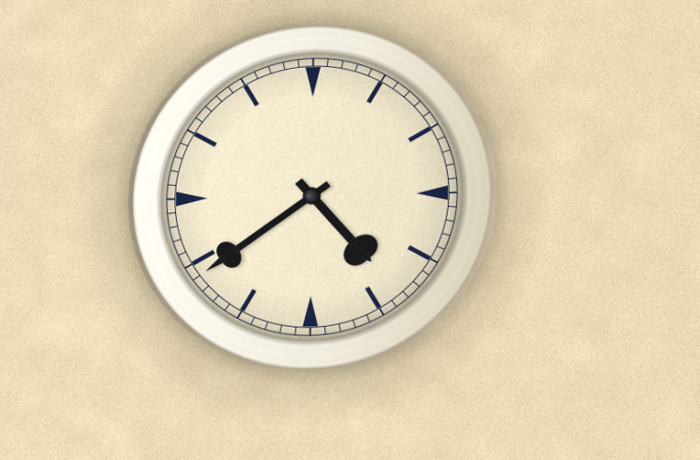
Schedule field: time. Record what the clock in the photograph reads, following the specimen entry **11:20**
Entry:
**4:39**
